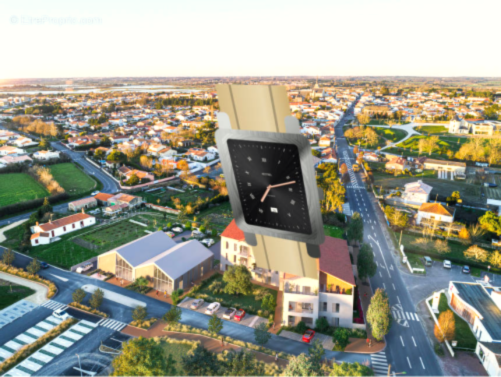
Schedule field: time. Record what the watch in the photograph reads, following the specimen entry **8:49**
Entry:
**7:12**
